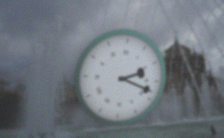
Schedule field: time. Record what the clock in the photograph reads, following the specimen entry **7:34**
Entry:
**2:18**
